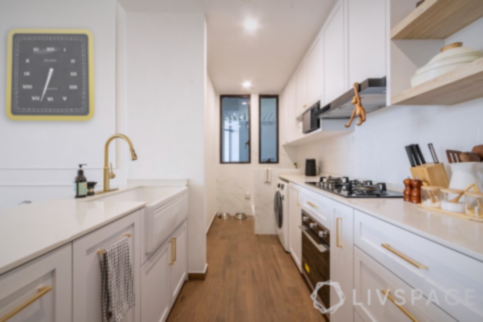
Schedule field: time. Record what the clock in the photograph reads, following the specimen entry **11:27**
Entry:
**6:33**
